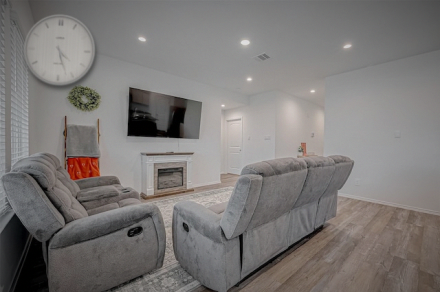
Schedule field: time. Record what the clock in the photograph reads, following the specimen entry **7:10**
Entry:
**4:27**
